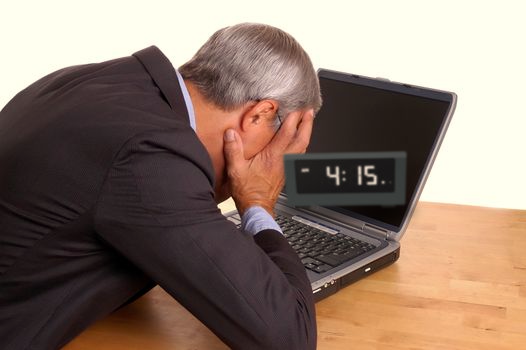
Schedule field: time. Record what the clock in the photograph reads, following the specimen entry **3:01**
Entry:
**4:15**
